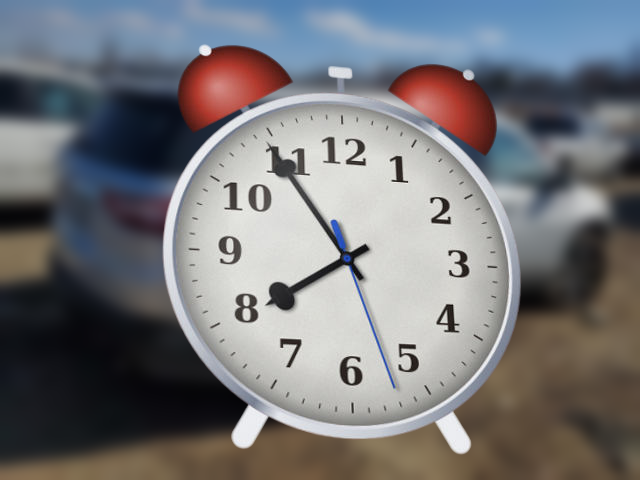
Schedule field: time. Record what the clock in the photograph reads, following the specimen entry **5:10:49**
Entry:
**7:54:27**
